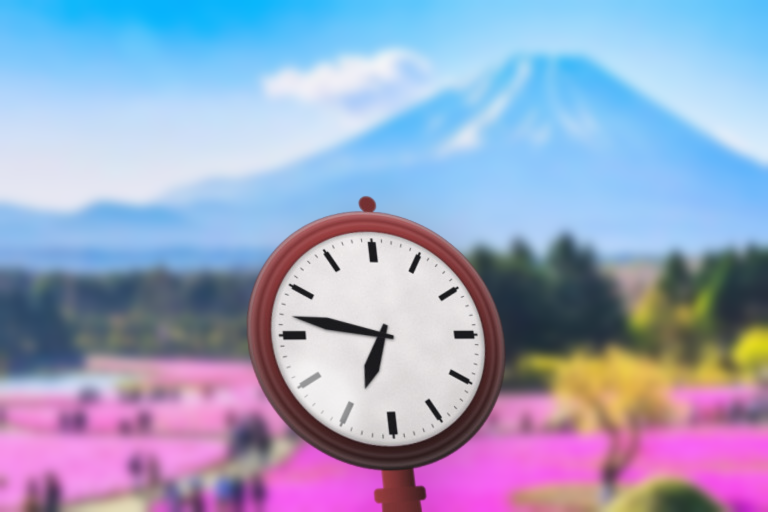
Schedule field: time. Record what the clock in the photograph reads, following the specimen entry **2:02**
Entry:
**6:47**
